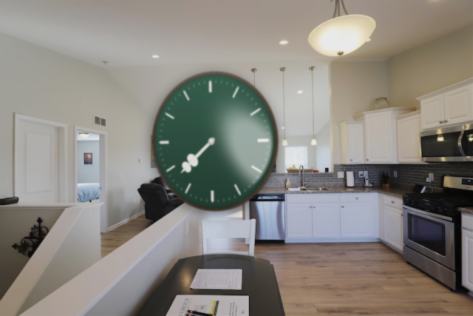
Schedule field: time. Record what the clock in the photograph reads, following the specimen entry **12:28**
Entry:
**7:38**
